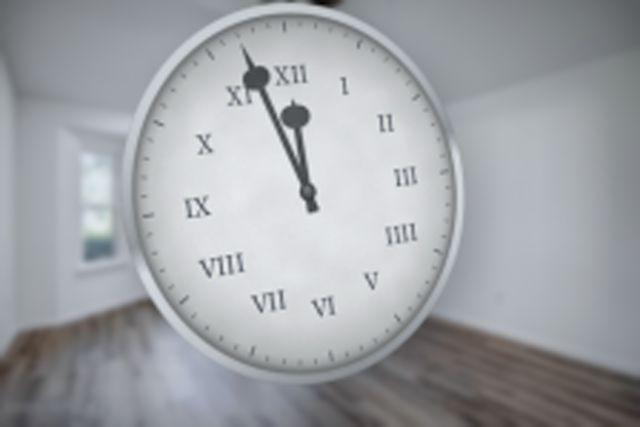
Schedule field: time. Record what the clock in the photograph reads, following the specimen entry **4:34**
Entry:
**11:57**
